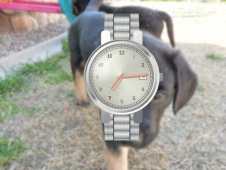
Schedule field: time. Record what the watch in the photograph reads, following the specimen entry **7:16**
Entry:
**7:14**
